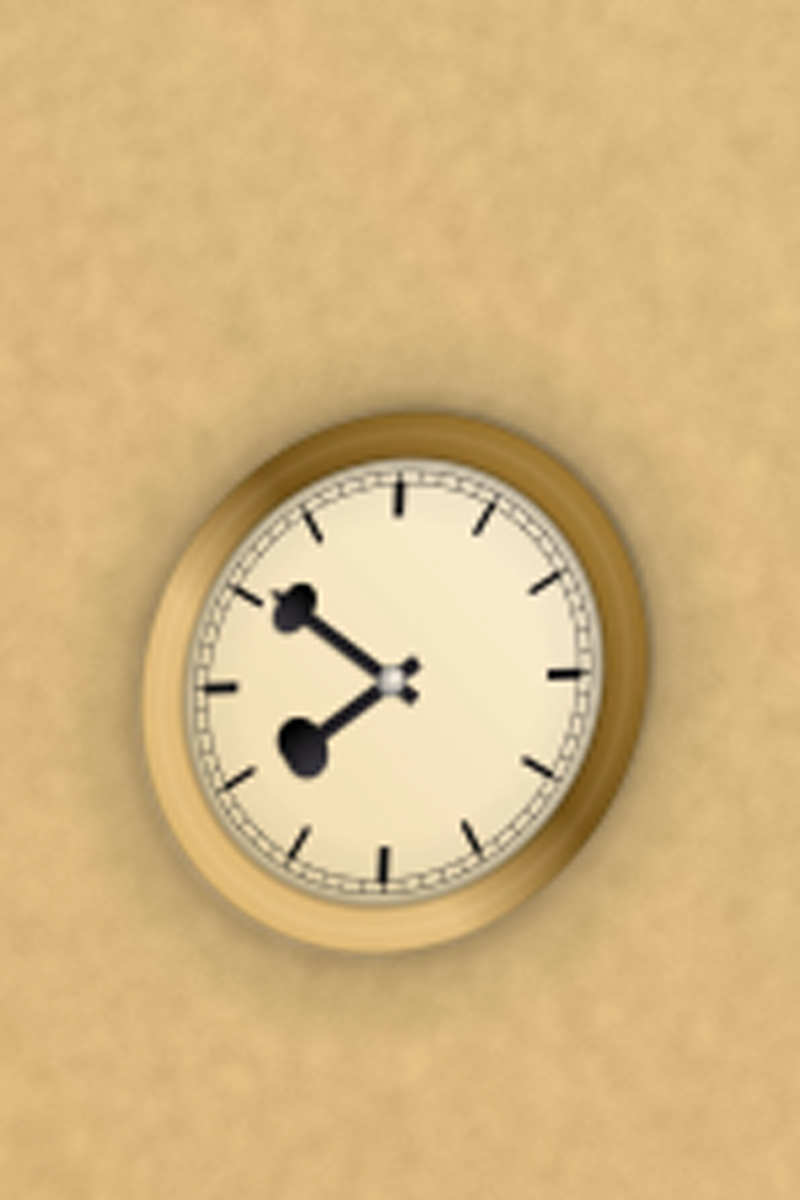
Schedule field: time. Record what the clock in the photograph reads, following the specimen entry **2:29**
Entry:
**7:51**
